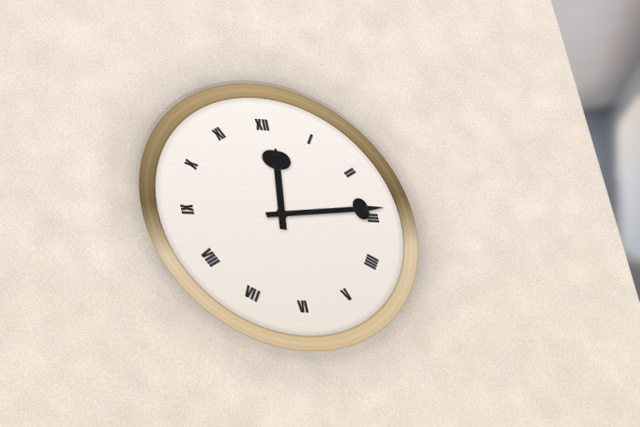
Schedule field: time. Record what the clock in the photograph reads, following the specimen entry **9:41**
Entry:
**12:14**
